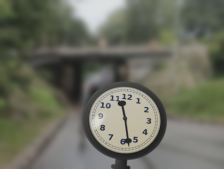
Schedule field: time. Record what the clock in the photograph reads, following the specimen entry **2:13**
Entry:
**11:28**
